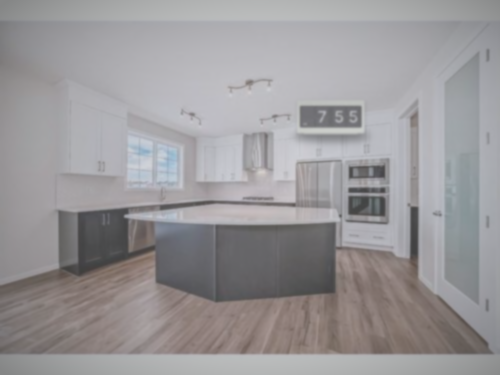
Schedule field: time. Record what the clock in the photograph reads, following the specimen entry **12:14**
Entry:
**7:55**
